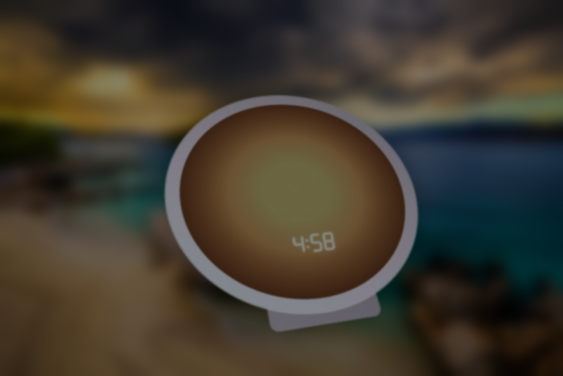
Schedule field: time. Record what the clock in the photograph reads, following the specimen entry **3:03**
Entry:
**4:58**
